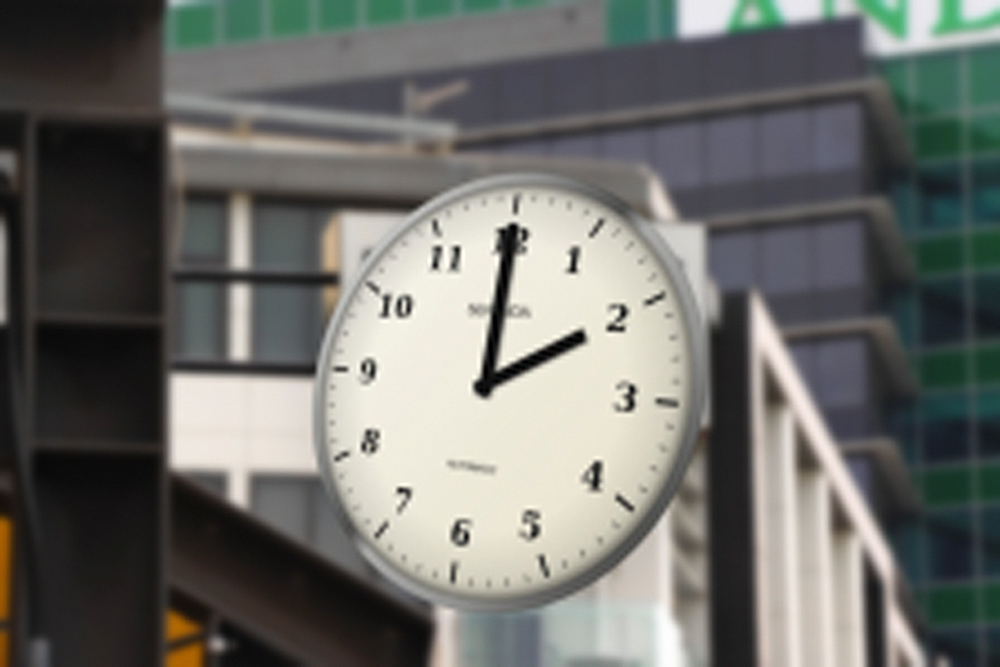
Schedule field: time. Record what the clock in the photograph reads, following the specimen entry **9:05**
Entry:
**2:00**
